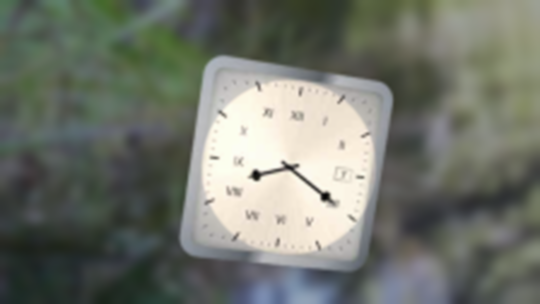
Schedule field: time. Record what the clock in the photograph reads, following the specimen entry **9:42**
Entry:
**8:20**
